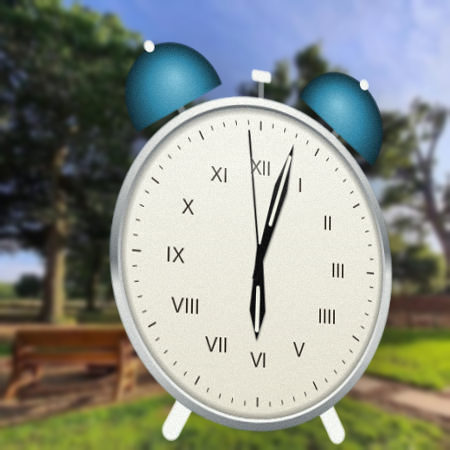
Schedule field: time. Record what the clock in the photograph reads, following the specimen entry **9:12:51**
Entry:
**6:02:59**
